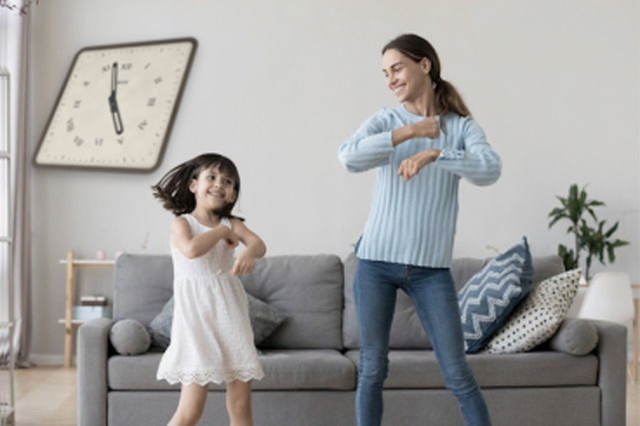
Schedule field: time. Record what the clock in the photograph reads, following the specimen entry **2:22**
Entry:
**4:57**
